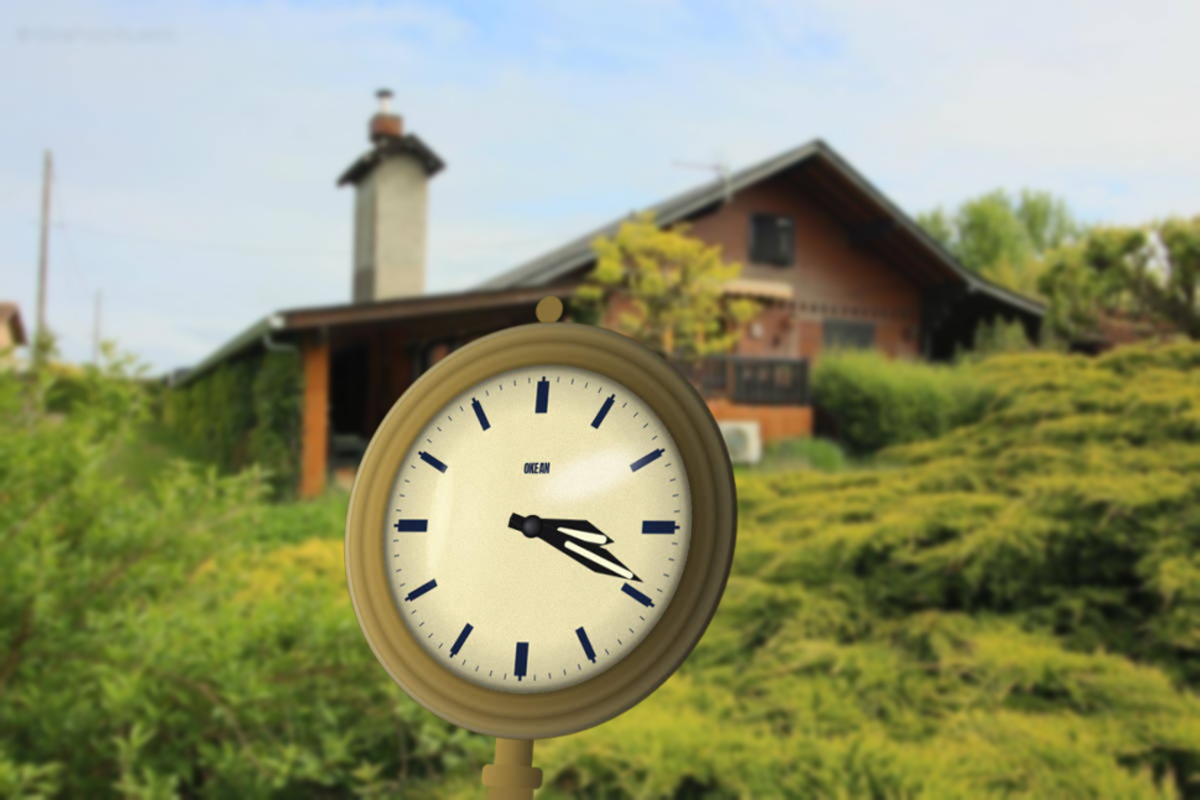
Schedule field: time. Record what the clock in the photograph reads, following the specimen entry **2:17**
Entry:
**3:19**
